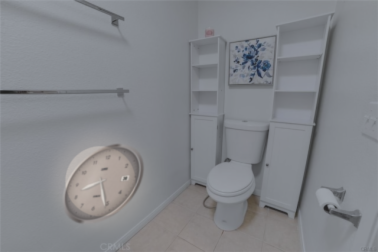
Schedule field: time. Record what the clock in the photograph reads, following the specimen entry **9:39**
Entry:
**8:26**
